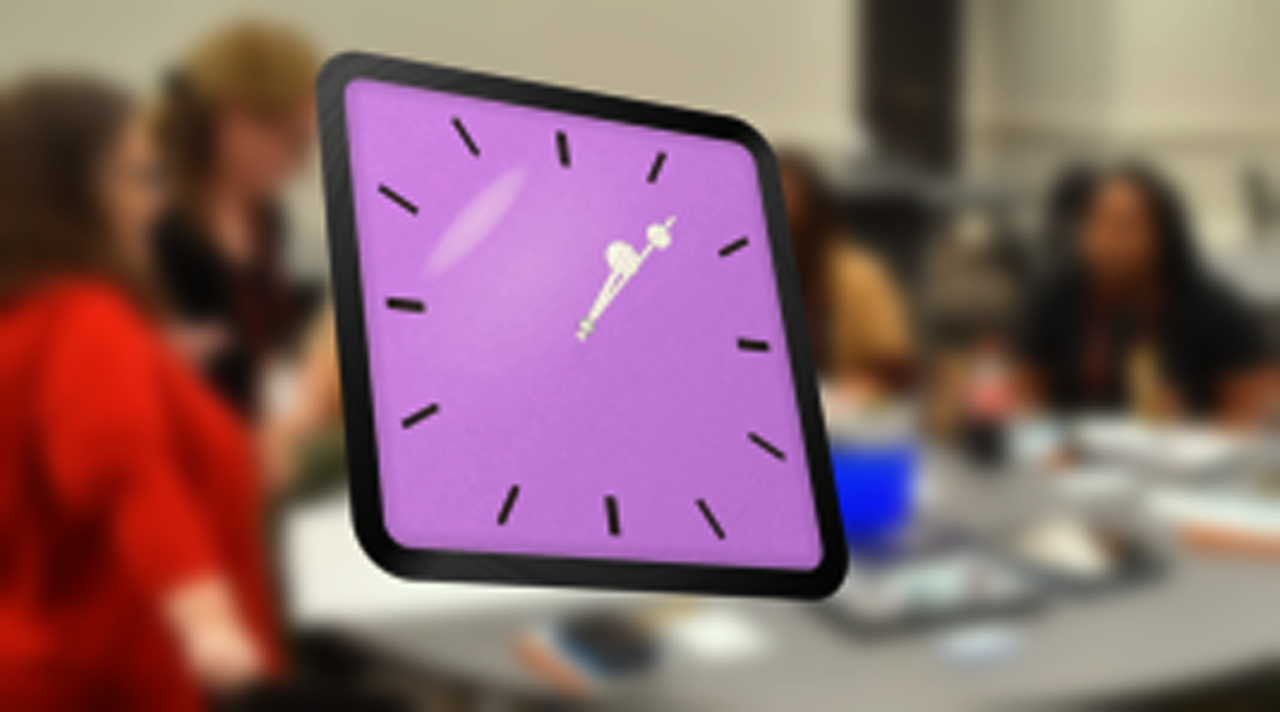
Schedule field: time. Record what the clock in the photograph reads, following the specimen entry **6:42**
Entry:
**1:07**
